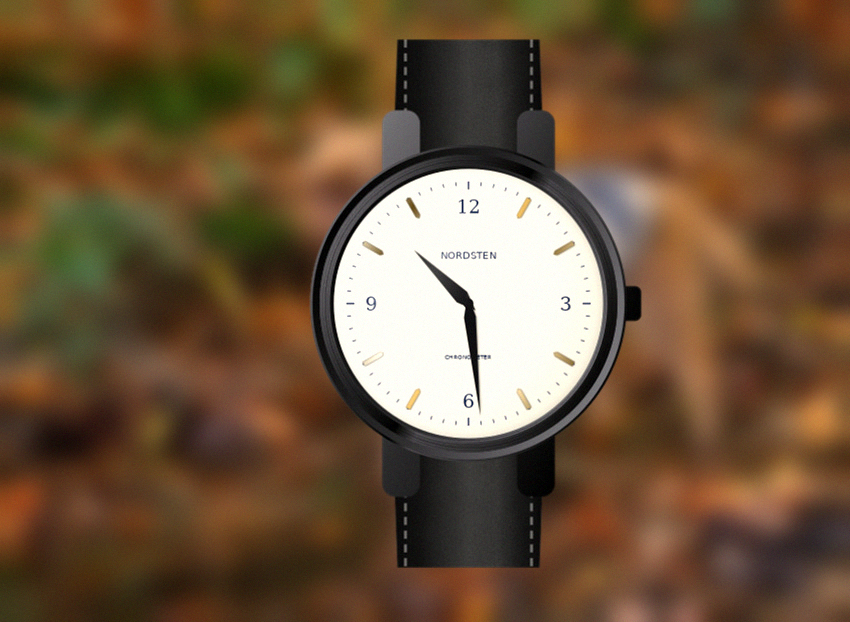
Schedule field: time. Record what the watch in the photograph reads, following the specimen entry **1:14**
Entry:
**10:29**
